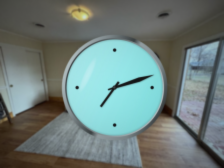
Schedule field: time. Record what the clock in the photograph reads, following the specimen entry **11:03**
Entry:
**7:12**
